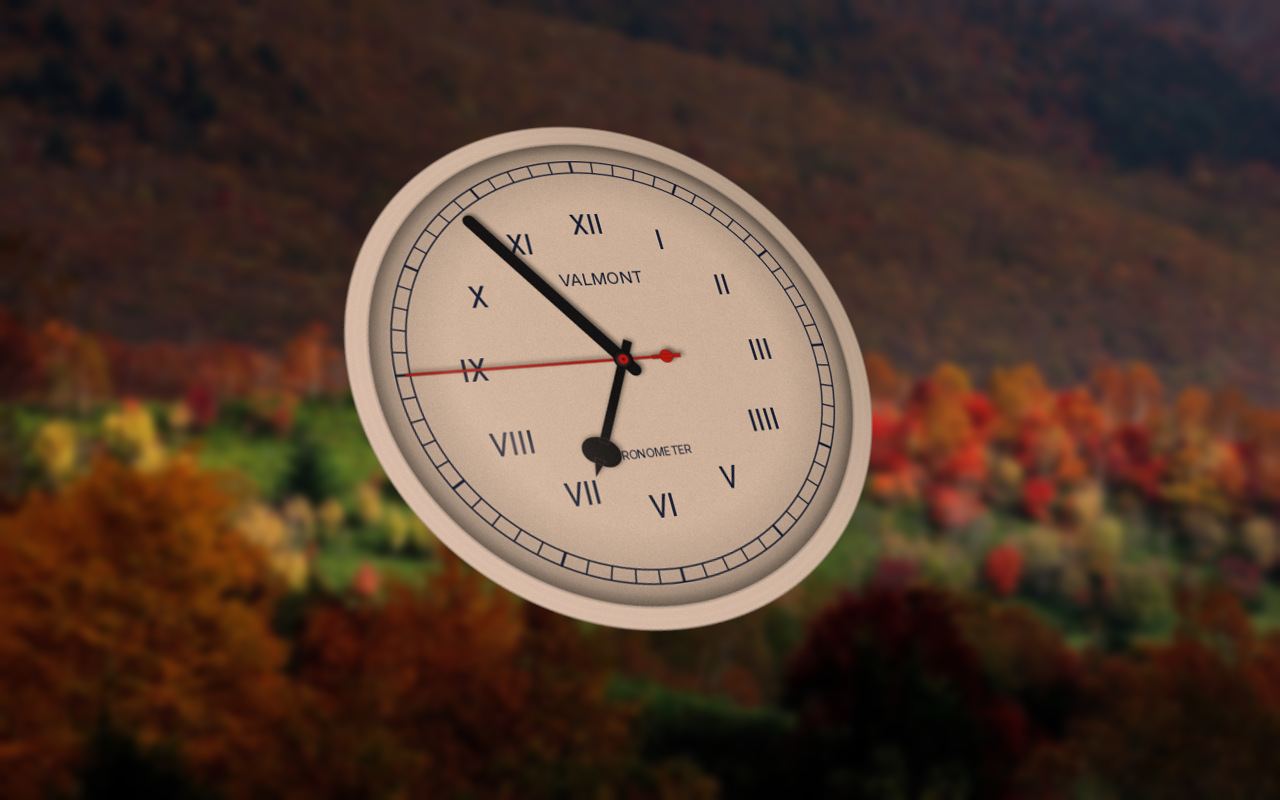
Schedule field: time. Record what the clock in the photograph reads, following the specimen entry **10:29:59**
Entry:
**6:53:45**
